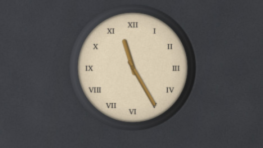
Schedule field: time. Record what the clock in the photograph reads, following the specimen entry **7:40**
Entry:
**11:25**
